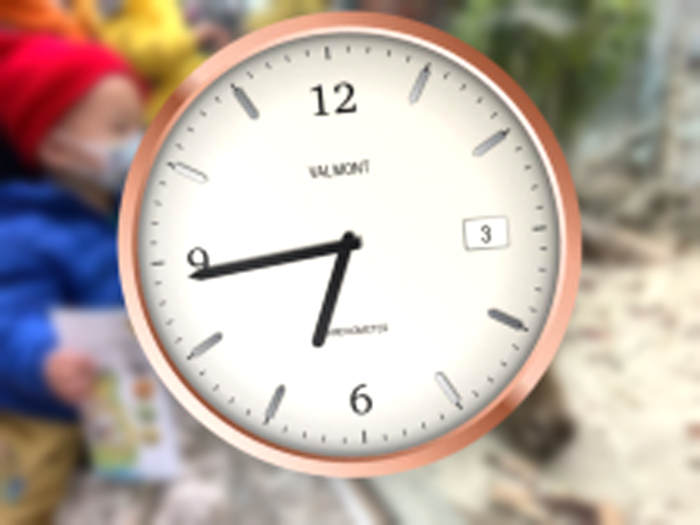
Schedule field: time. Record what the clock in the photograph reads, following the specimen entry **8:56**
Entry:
**6:44**
